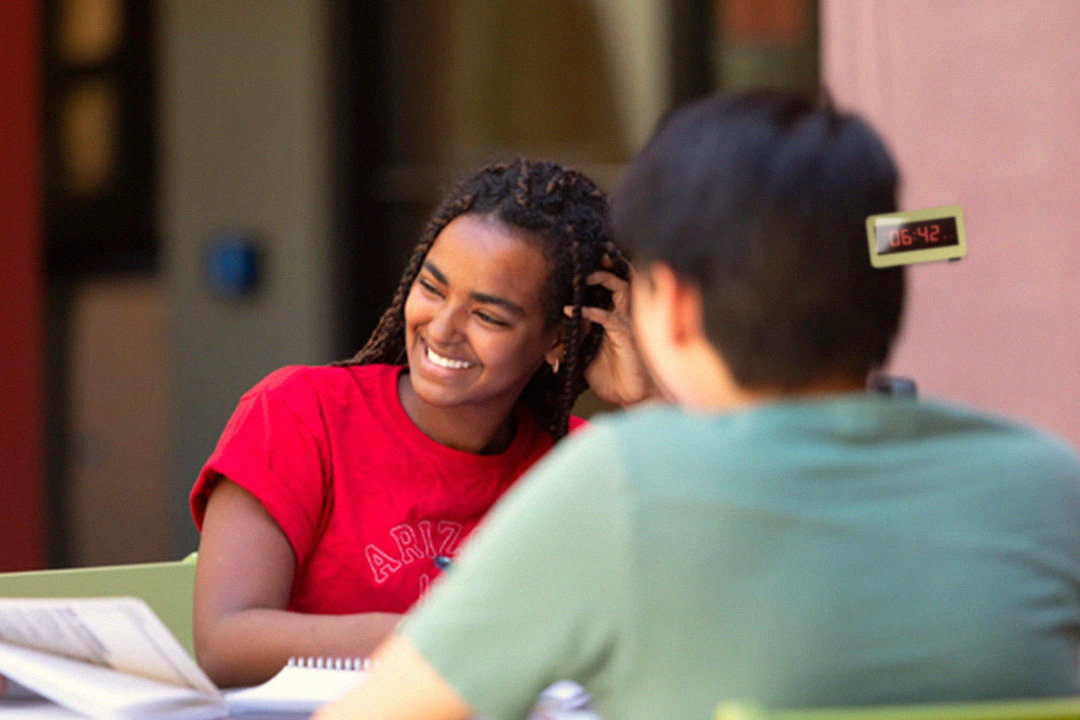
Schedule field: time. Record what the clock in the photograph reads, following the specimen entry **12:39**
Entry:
**6:42**
